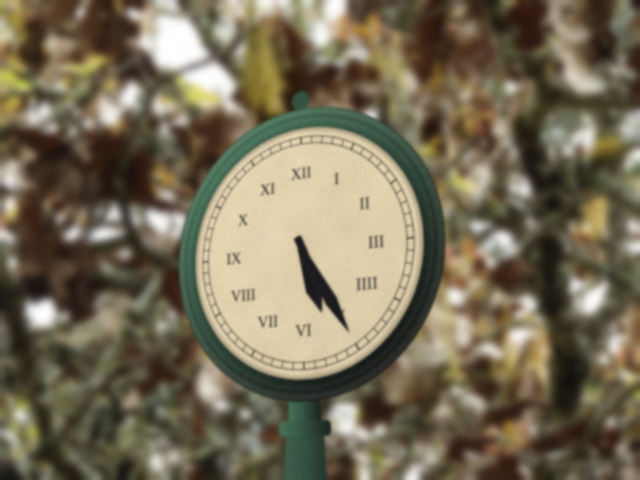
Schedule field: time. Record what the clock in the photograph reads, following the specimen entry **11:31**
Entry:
**5:25**
